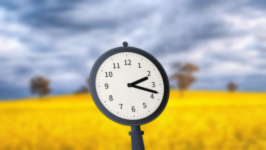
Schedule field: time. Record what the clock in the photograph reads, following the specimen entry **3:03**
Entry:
**2:18**
